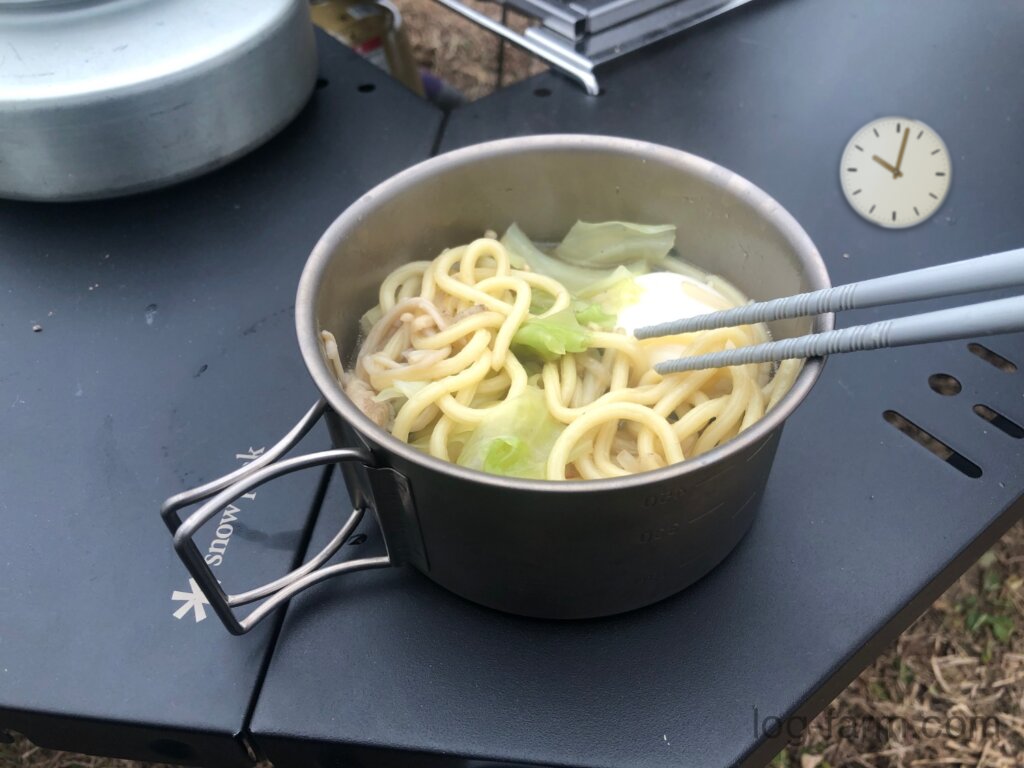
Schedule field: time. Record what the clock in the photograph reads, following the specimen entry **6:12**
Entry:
**10:02**
